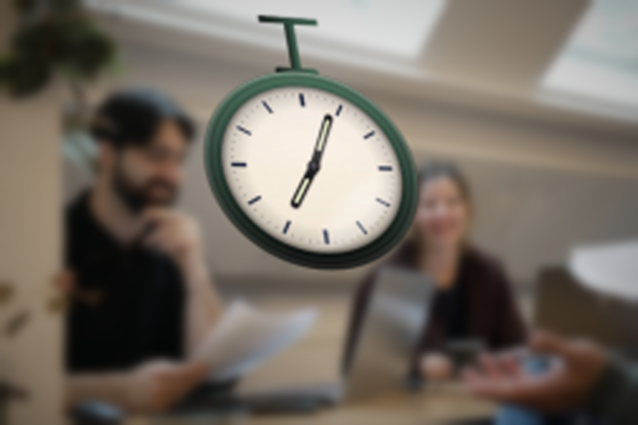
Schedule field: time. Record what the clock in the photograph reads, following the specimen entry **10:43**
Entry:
**7:04**
